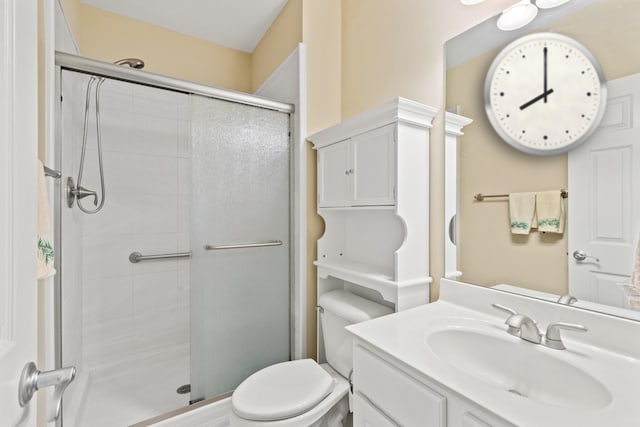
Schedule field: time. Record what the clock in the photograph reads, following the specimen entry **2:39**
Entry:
**8:00**
